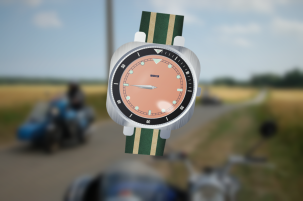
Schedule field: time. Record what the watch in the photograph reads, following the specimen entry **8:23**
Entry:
**8:45**
